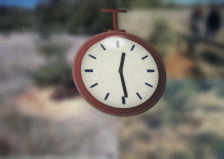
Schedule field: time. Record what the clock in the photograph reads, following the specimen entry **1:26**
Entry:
**12:29**
